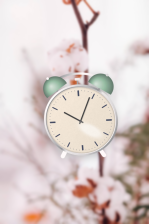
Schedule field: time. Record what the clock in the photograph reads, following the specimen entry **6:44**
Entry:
**10:04**
